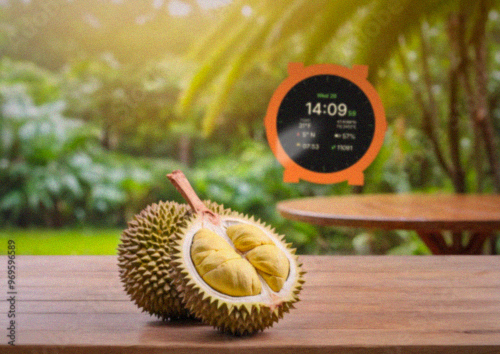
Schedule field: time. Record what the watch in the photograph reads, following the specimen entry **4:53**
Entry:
**14:09**
